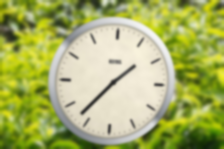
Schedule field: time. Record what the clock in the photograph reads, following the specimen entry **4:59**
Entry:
**1:37**
